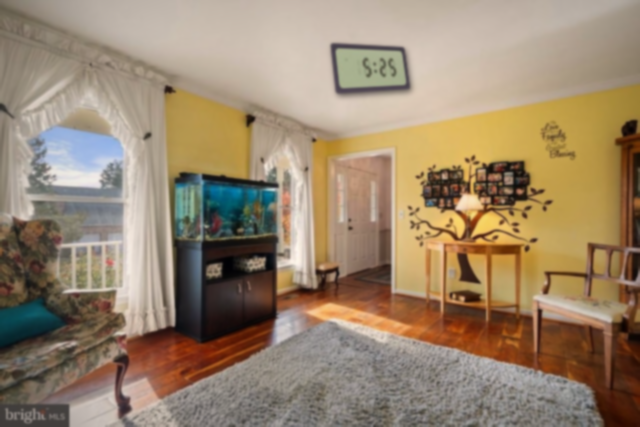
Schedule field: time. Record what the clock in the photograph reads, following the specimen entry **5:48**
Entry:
**5:25**
